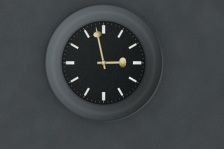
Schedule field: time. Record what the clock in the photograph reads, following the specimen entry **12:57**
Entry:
**2:58**
